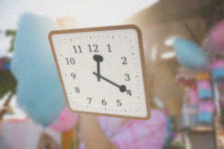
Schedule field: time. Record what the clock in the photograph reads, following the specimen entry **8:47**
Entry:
**12:20**
